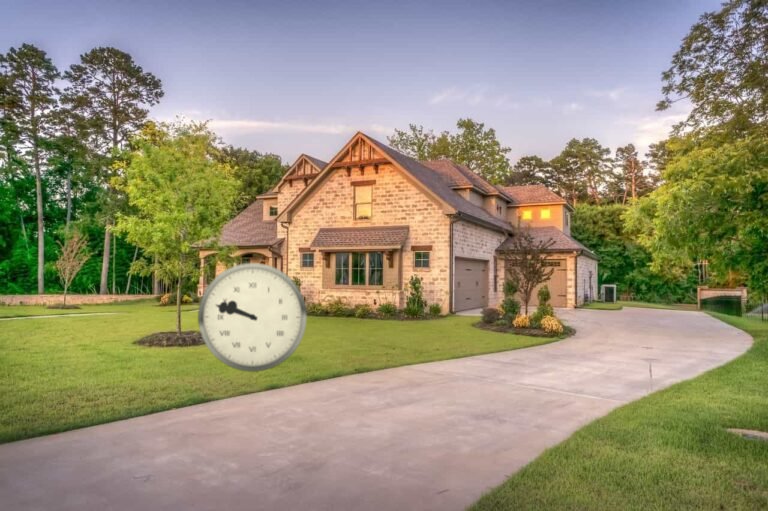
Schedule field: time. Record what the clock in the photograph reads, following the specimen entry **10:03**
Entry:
**9:48**
